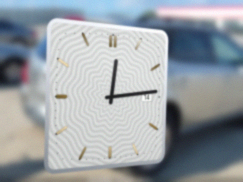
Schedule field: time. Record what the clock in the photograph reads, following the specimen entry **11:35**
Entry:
**12:14**
